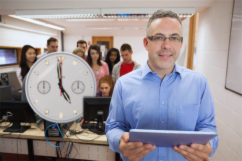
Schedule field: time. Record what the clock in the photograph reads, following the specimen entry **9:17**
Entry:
**4:59**
